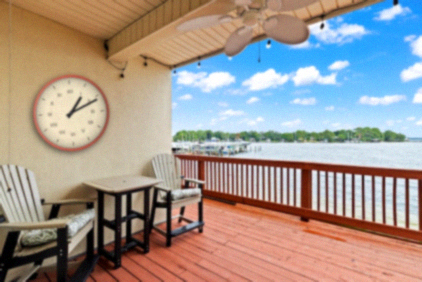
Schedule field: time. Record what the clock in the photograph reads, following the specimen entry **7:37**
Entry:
**1:11**
